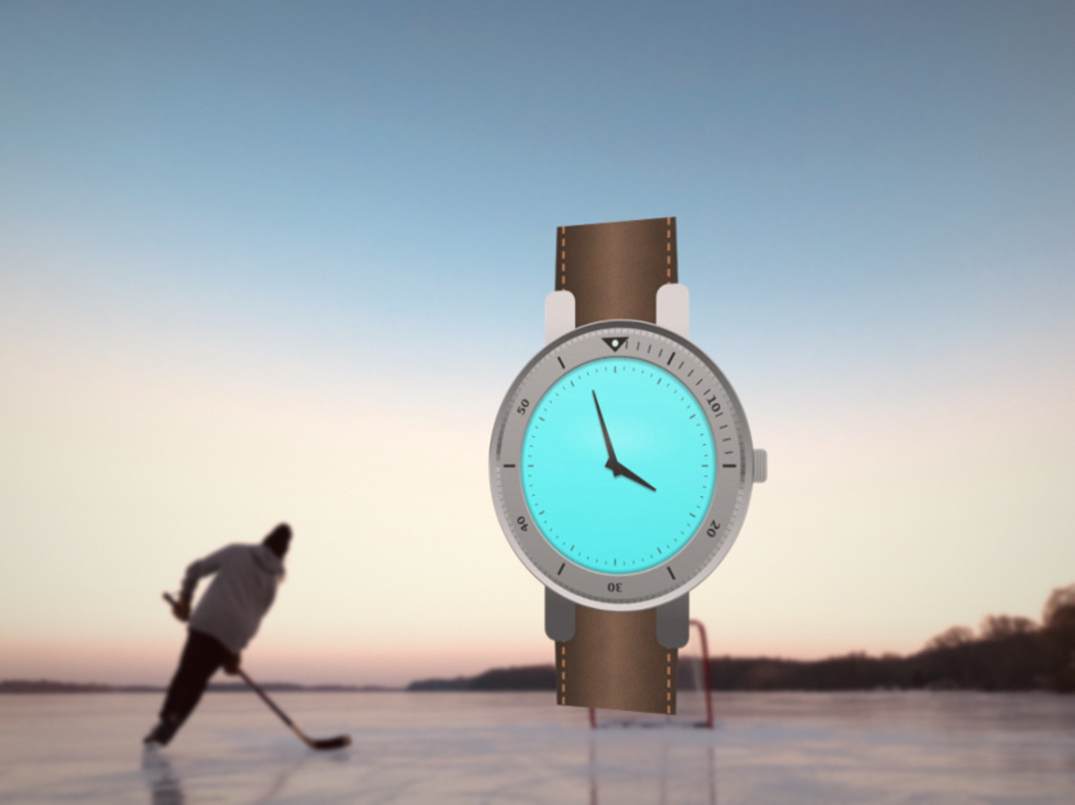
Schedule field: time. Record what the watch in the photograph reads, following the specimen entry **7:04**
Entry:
**3:57**
